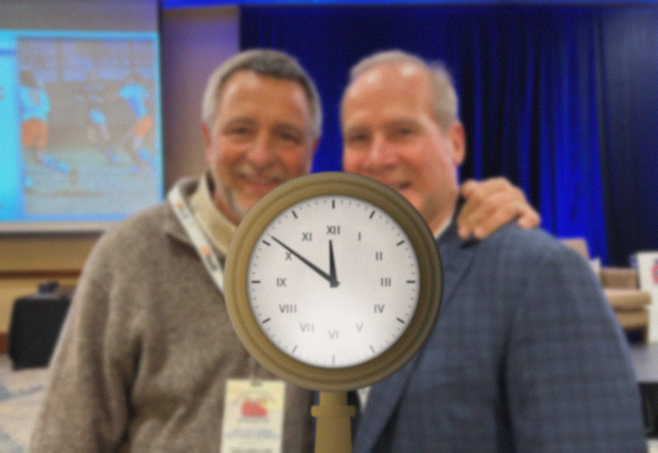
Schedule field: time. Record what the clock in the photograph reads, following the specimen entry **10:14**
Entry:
**11:51**
